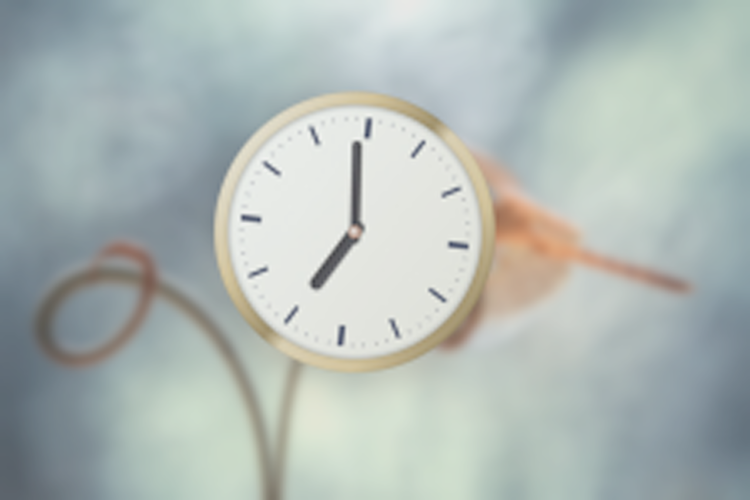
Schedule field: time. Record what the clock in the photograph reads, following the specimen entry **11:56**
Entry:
**6:59**
